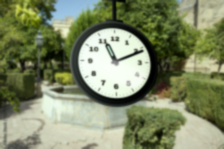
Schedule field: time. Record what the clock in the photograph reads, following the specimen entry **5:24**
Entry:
**11:11**
